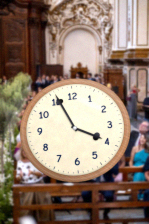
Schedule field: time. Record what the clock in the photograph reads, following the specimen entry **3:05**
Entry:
**3:56**
